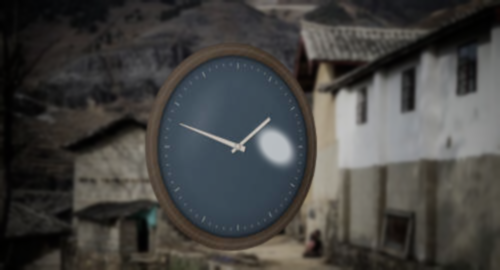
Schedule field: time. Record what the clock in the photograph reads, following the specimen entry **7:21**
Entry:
**1:48**
